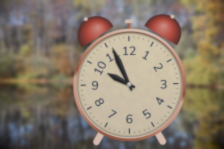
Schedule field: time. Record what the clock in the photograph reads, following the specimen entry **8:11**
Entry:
**9:56**
